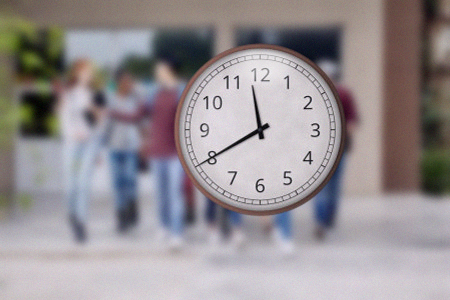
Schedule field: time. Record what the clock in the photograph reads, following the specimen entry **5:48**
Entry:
**11:40**
